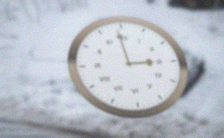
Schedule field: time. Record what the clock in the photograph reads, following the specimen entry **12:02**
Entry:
**2:59**
